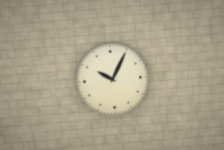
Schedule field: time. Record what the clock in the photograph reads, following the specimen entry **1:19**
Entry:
**10:05**
